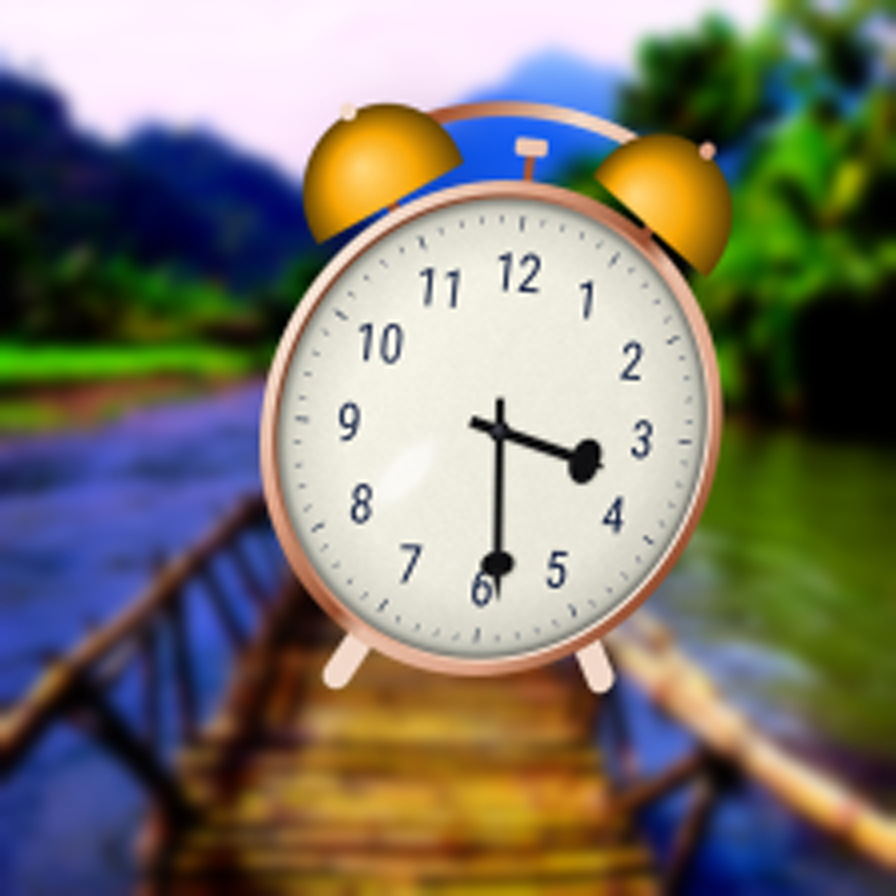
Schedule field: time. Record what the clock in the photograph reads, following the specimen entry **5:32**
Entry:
**3:29**
